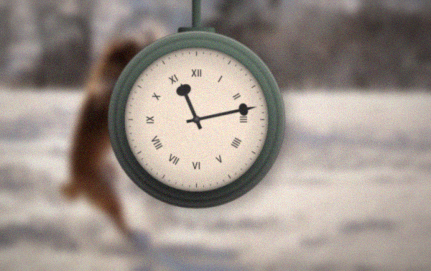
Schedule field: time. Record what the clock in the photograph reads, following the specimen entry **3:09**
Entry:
**11:13**
